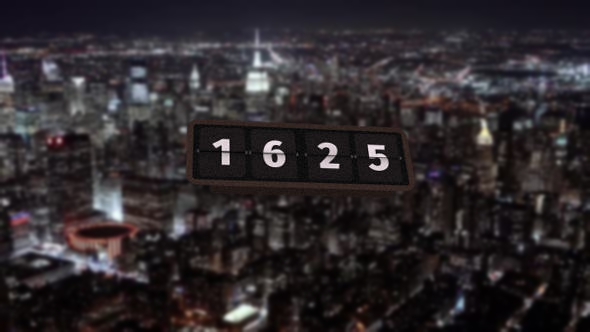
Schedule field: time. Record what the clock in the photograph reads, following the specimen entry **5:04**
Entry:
**16:25**
